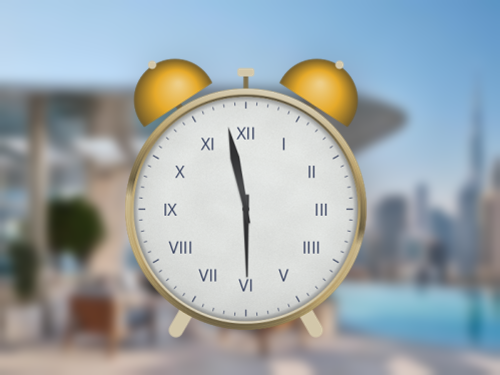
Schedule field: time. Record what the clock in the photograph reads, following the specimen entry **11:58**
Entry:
**5:58**
